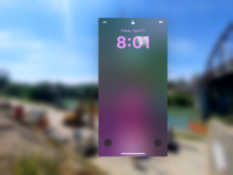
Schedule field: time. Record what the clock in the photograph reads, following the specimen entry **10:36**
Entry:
**8:01**
